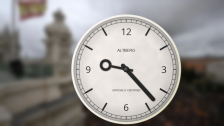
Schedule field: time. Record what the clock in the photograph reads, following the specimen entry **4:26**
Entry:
**9:23**
